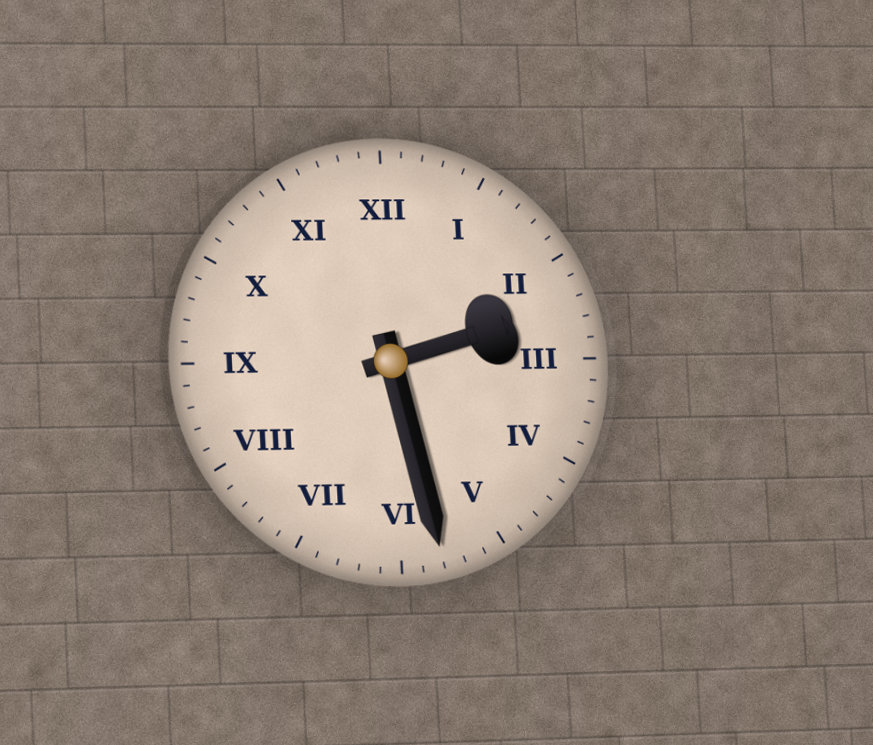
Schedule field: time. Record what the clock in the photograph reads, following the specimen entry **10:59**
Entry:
**2:28**
